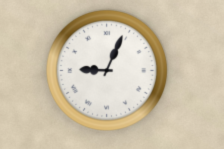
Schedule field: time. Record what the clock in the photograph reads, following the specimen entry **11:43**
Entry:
**9:04**
